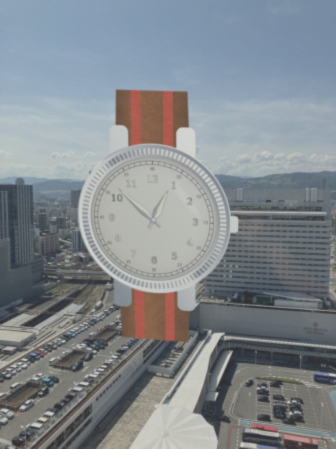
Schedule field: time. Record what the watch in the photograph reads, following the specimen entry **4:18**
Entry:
**12:52**
